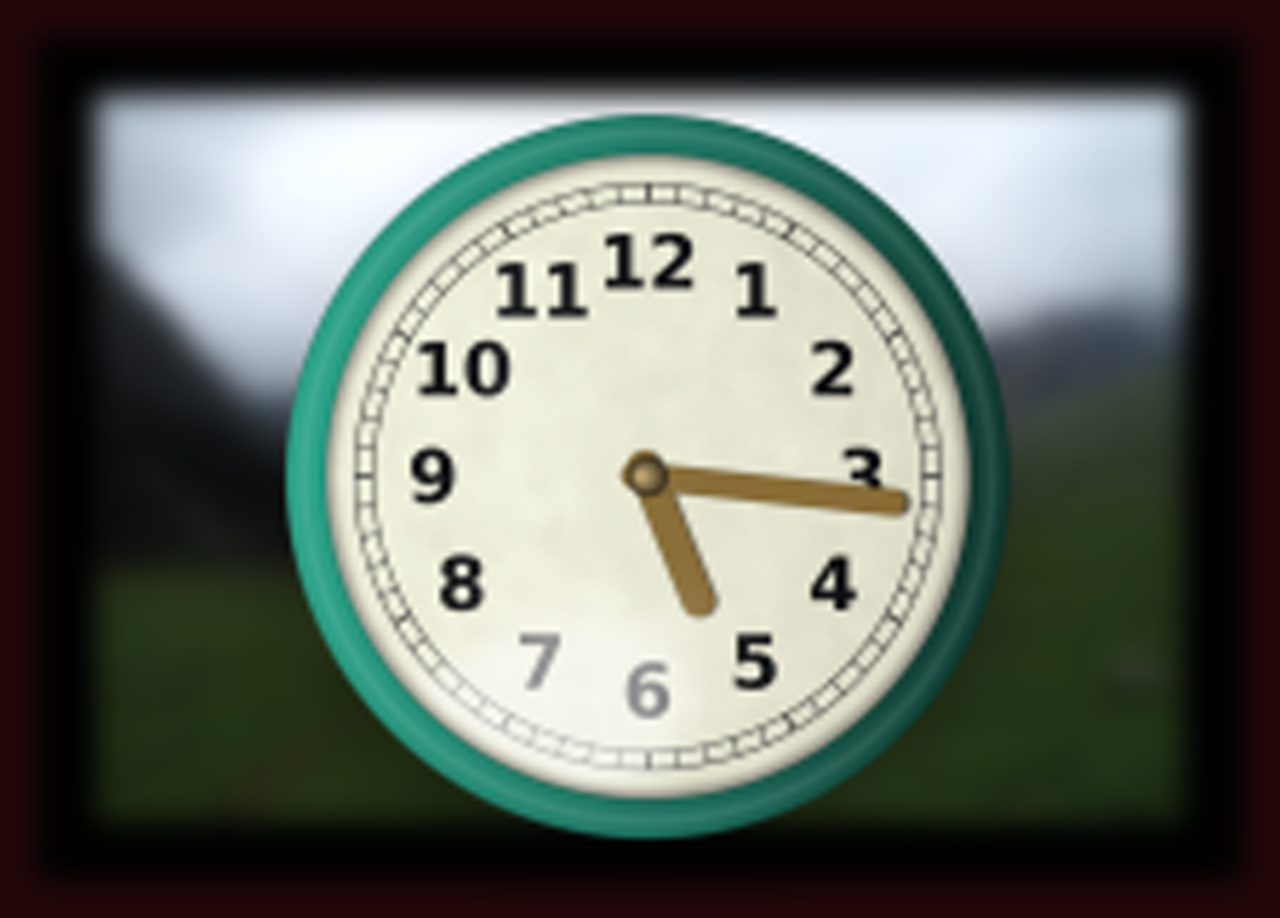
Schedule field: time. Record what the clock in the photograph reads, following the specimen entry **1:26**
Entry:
**5:16**
